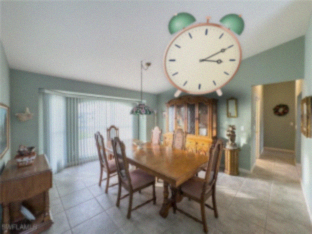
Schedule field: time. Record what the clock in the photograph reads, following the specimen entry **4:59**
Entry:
**3:10**
